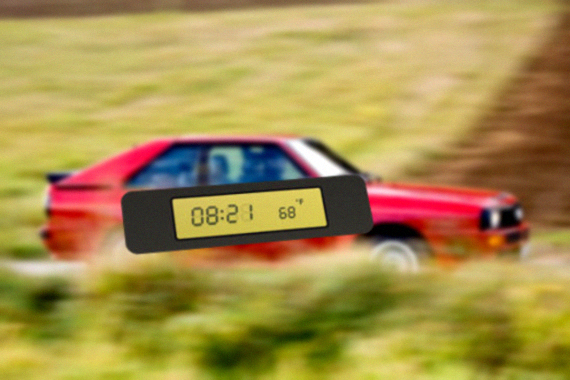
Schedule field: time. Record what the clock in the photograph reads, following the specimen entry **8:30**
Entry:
**8:21**
